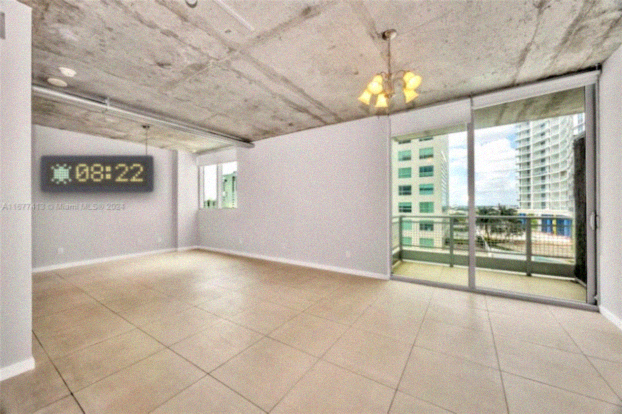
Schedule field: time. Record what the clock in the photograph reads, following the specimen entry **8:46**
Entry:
**8:22**
